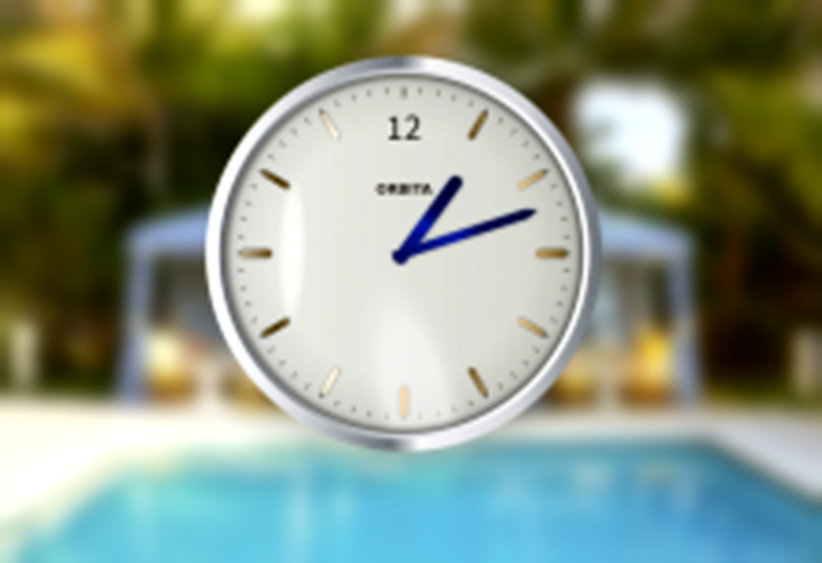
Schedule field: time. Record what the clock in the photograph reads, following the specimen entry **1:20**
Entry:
**1:12**
